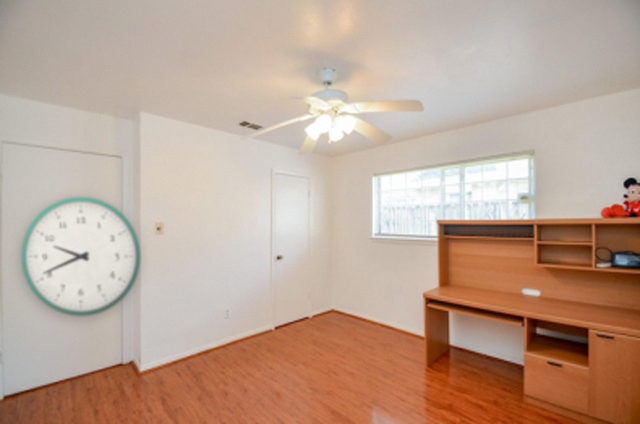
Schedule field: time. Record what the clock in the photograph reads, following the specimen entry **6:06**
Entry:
**9:41**
